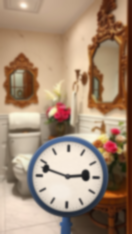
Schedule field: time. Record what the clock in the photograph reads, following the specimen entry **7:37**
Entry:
**2:48**
